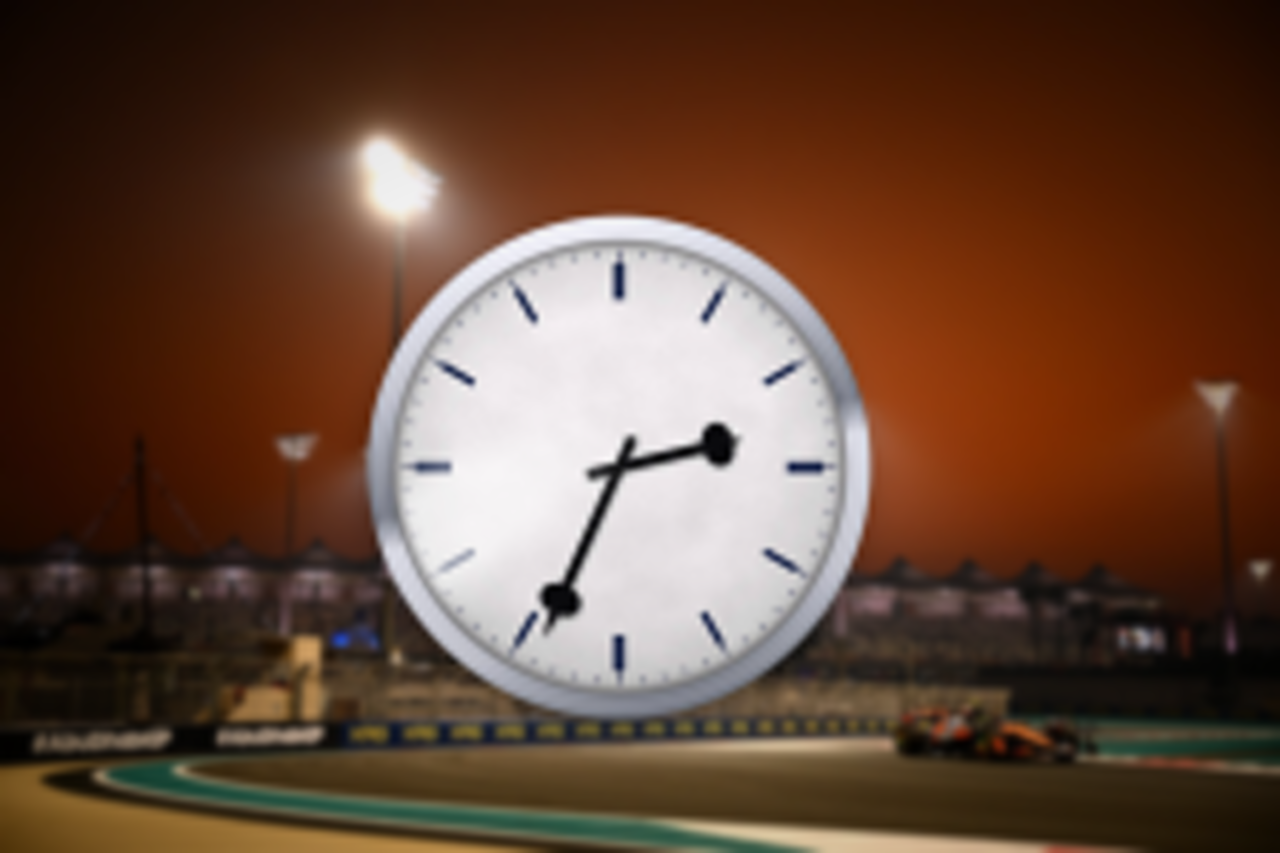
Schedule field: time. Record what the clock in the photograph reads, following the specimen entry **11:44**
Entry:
**2:34**
